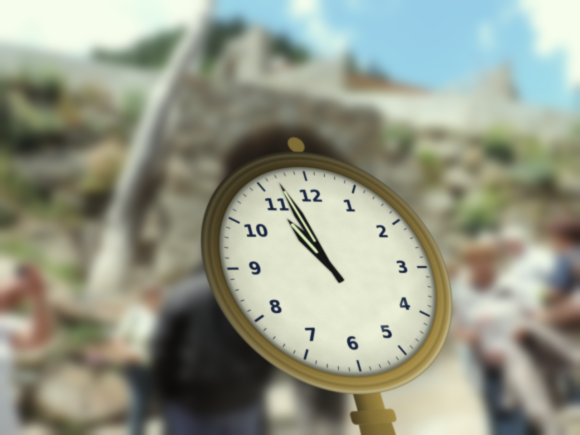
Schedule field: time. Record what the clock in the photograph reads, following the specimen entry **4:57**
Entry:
**10:57**
